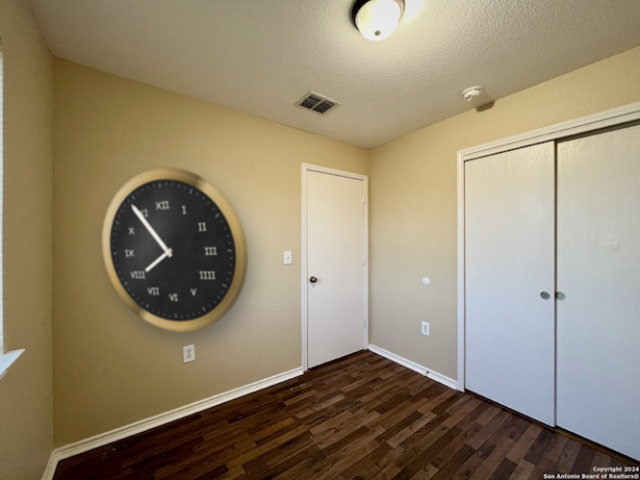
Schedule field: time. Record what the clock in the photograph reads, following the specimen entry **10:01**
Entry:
**7:54**
